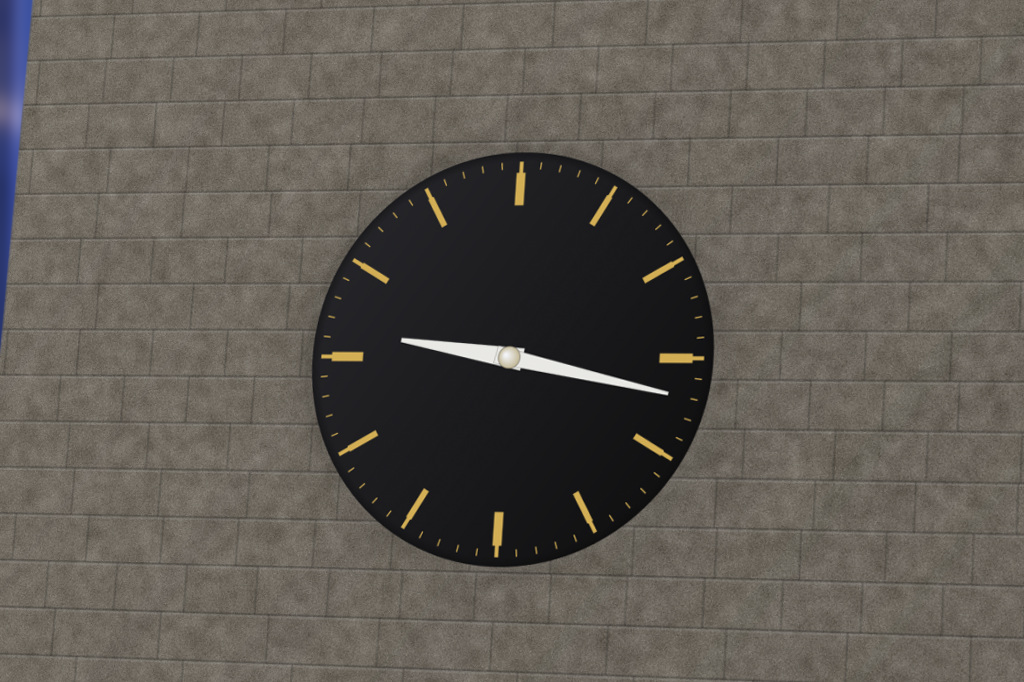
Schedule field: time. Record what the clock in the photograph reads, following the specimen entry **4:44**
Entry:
**9:17**
